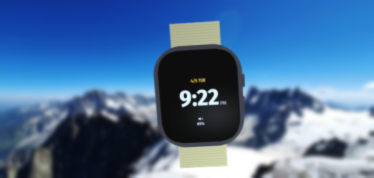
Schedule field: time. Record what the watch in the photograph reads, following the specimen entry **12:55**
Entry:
**9:22**
